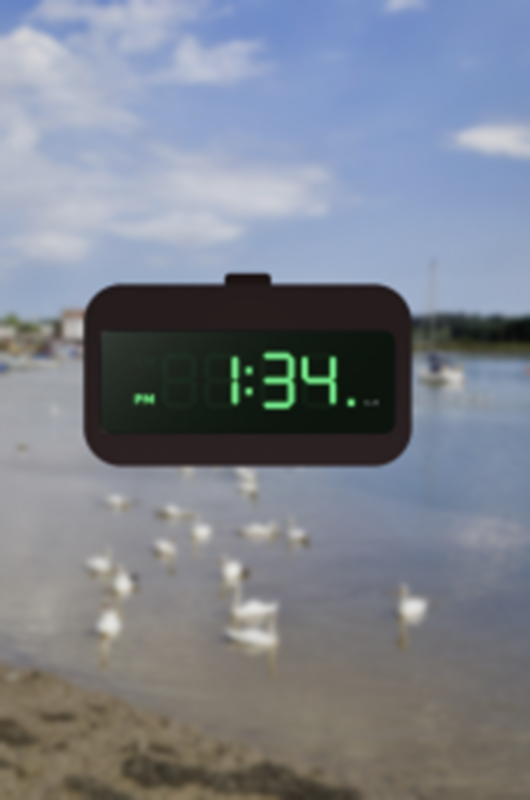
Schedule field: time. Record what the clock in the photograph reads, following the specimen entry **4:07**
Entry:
**1:34**
